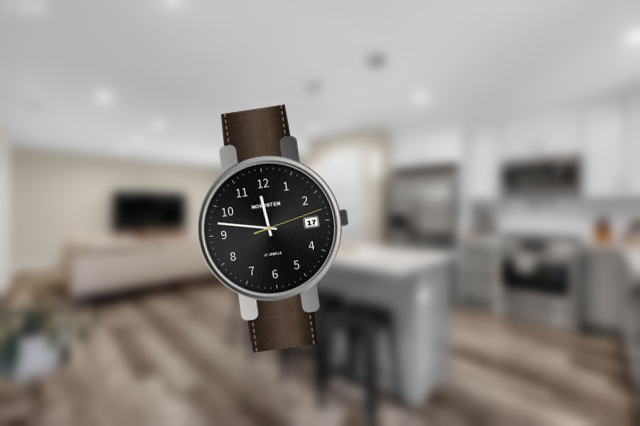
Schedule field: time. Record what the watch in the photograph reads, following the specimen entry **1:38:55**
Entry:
**11:47:13**
